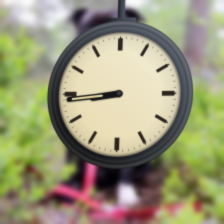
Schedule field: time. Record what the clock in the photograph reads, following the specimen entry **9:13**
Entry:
**8:44**
